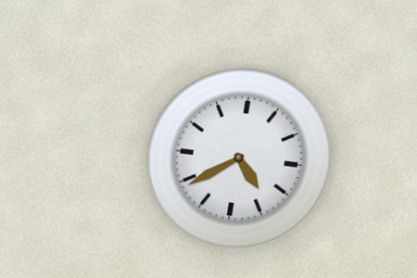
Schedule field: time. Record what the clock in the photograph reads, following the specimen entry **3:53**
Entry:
**4:39**
